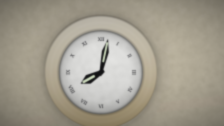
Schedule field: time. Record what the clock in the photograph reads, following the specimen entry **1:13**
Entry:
**8:02**
